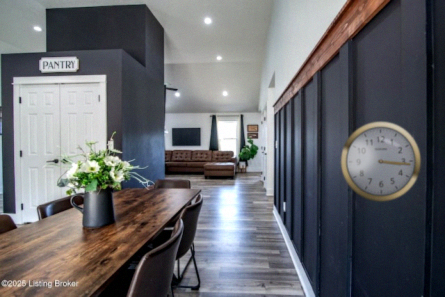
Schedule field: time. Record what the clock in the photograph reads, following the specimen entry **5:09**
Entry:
**3:16**
